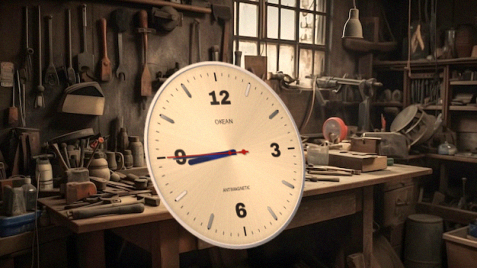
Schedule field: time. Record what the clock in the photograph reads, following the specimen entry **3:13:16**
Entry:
**8:44:45**
